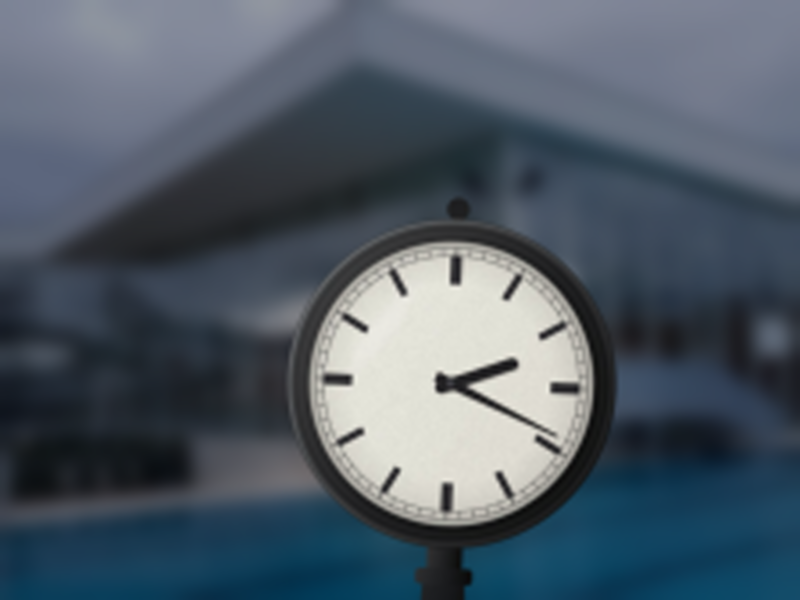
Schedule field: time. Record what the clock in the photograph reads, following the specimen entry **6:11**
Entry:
**2:19**
